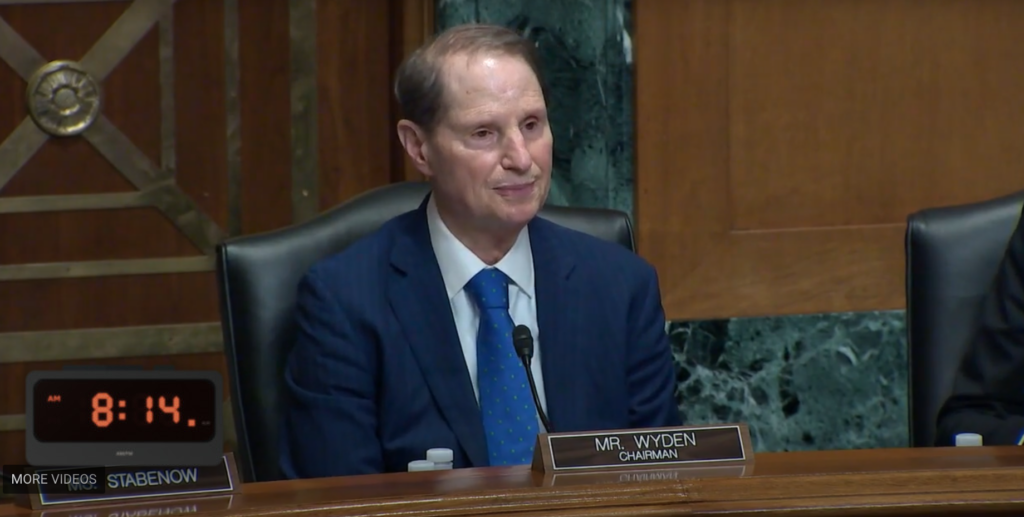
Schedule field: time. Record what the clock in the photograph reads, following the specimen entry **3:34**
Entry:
**8:14**
